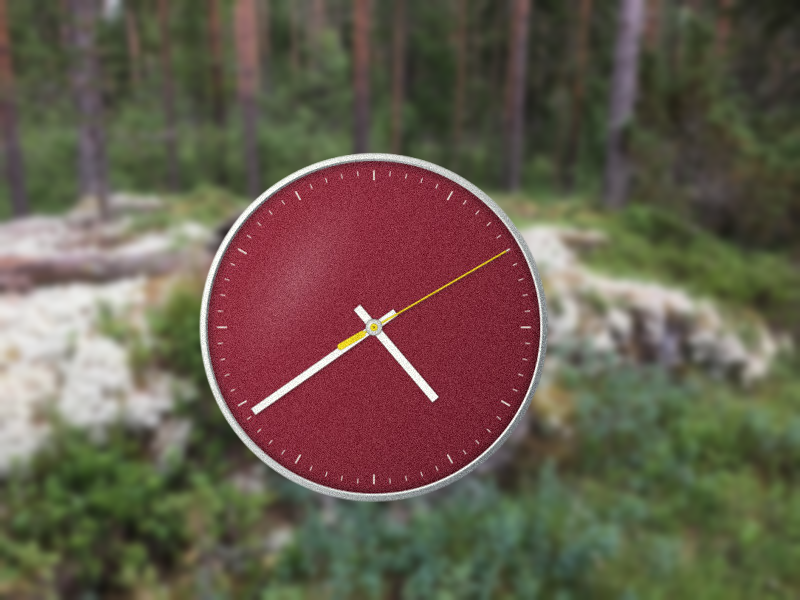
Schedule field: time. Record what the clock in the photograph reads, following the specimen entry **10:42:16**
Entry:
**4:39:10**
